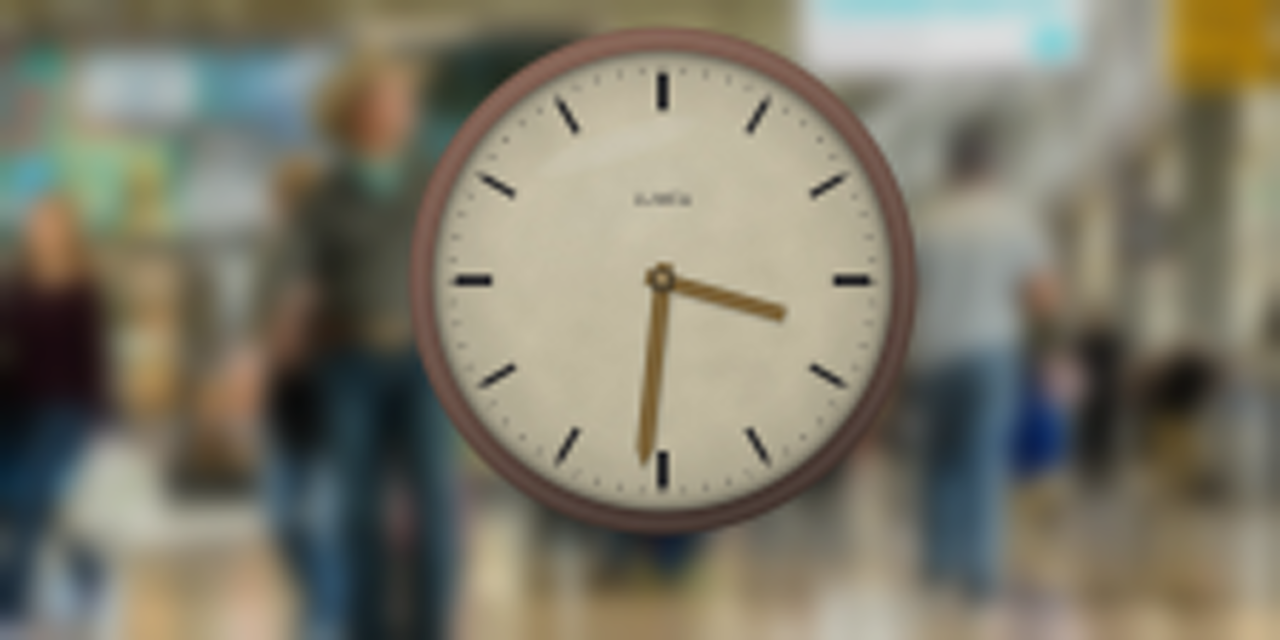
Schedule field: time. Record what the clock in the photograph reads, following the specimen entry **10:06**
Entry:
**3:31**
